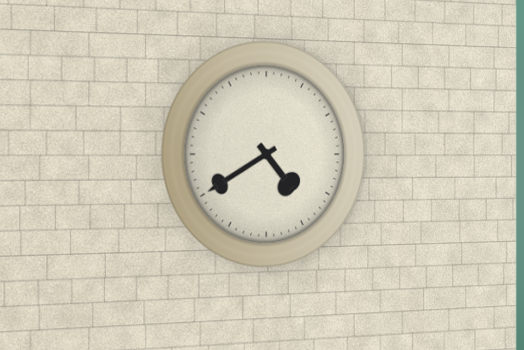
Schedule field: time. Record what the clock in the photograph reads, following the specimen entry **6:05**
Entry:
**4:40**
